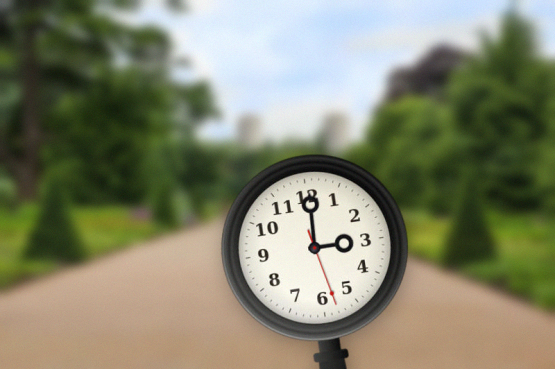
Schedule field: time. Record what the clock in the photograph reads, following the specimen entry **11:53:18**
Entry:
**3:00:28**
